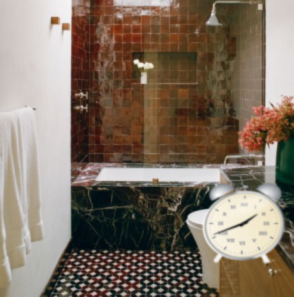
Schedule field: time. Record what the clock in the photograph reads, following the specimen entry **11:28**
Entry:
**1:41**
